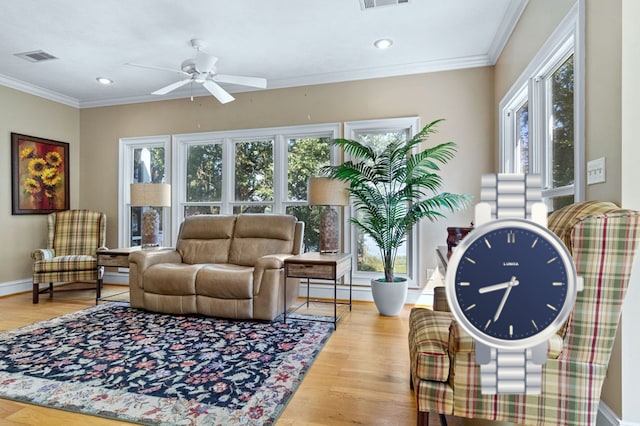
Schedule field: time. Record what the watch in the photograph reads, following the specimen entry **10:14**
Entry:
**8:34**
